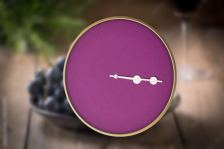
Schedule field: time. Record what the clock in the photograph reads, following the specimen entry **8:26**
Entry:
**3:16**
